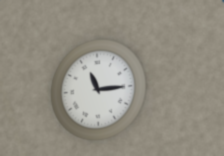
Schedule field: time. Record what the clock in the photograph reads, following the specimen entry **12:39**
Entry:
**11:15**
